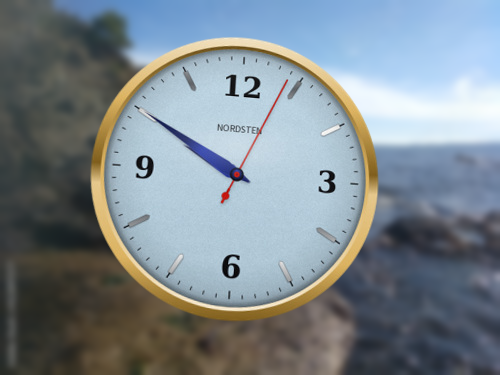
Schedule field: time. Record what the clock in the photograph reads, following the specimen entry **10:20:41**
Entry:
**9:50:04**
